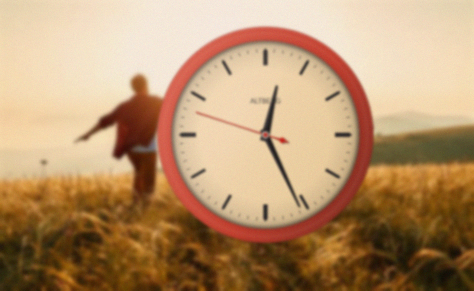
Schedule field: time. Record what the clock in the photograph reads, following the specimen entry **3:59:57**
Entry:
**12:25:48**
